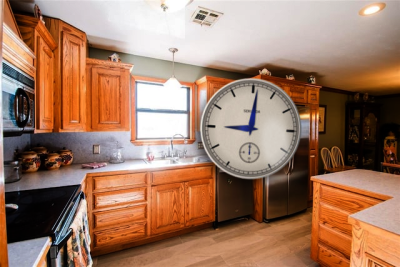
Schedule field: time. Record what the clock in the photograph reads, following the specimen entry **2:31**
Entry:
**9:01**
